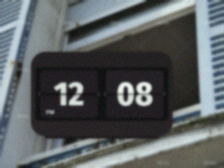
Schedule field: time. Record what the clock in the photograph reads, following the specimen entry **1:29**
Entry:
**12:08**
